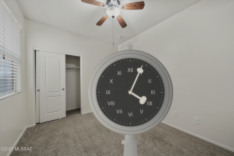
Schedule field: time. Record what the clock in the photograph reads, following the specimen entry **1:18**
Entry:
**4:04**
